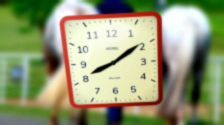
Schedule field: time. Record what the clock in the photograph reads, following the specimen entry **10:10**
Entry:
**8:09**
